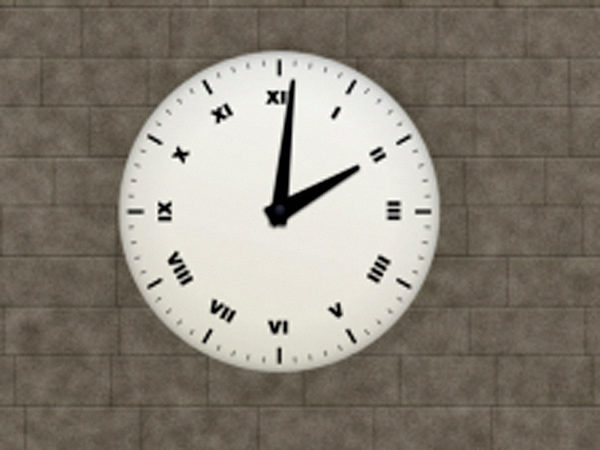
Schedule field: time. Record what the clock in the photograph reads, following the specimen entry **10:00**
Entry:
**2:01**
